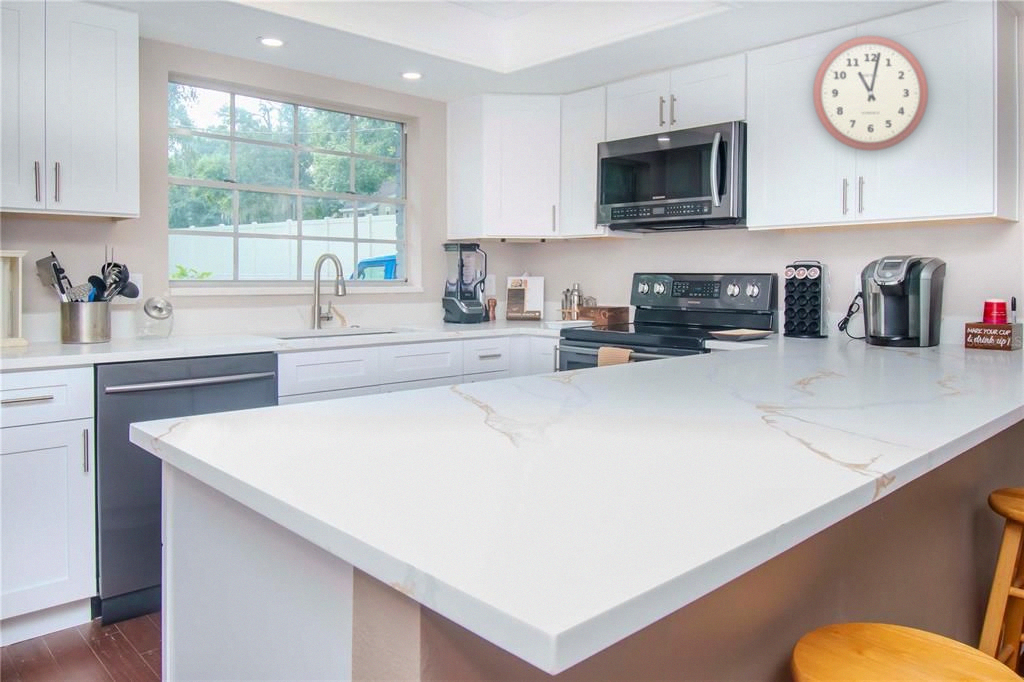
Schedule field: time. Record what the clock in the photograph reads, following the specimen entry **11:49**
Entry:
**11:02**
